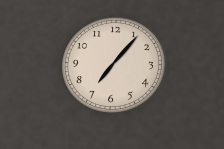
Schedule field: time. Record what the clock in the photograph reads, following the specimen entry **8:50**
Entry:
**7:06**
